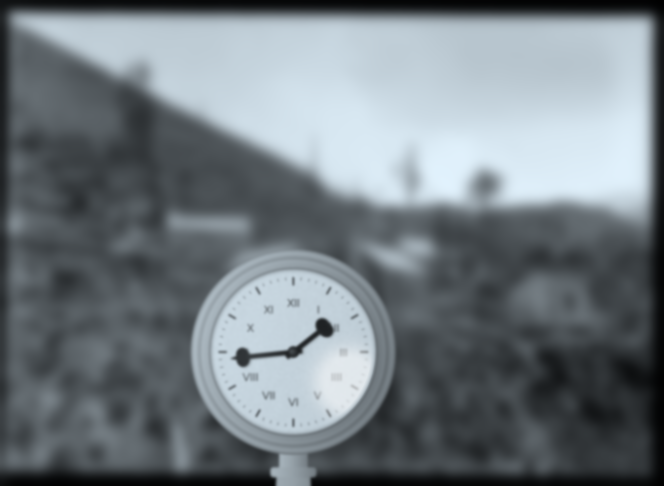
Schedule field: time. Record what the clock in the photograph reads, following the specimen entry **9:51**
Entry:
**1:44**
